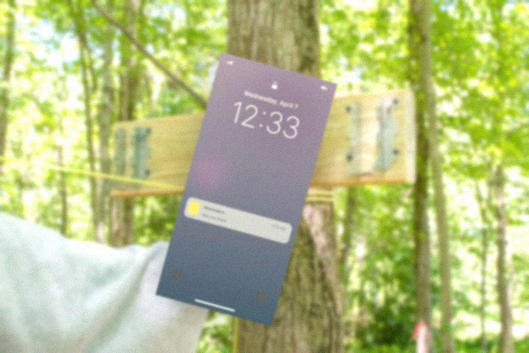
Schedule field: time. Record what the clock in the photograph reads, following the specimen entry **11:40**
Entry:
**12:33**
